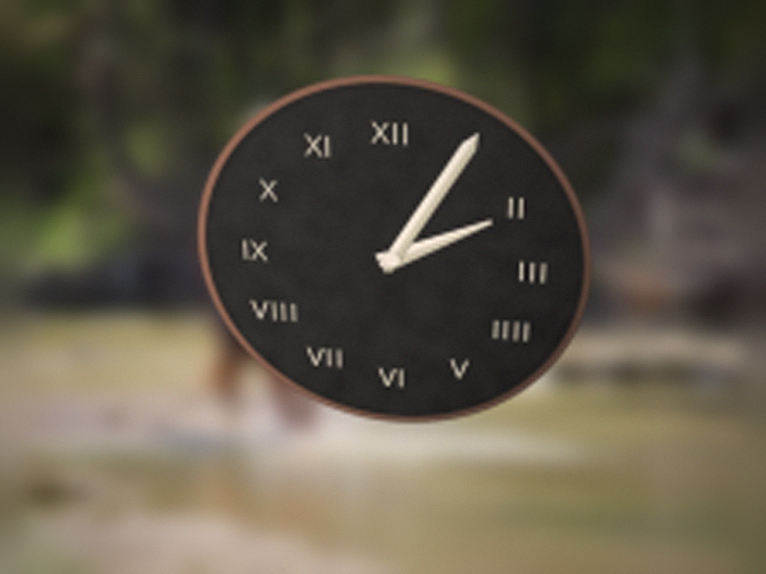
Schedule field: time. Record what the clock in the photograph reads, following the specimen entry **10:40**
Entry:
**2:05**
